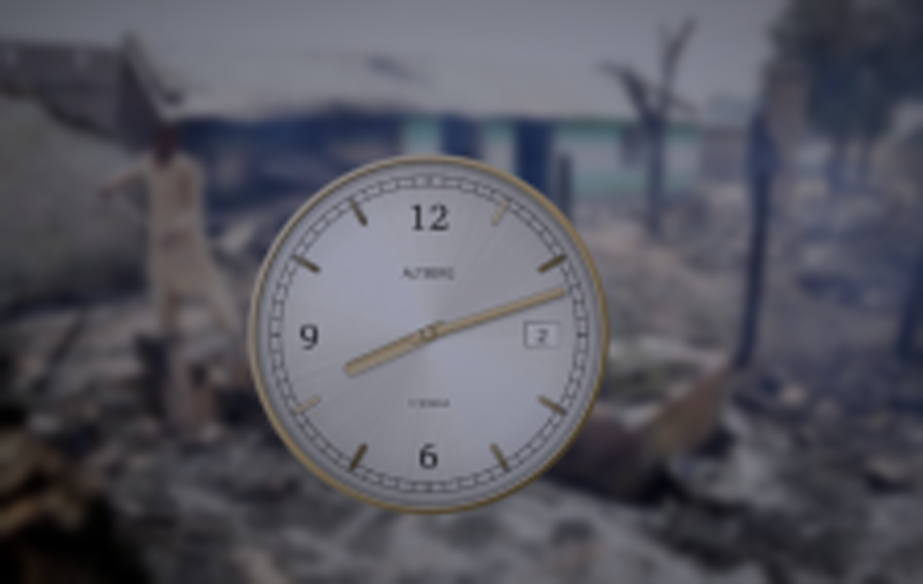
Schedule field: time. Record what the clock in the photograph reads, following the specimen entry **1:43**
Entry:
**8:12**
